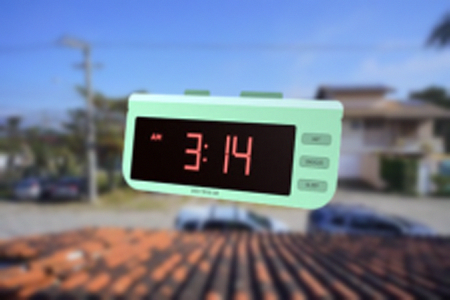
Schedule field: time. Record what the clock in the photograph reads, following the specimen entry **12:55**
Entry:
**3:14**
